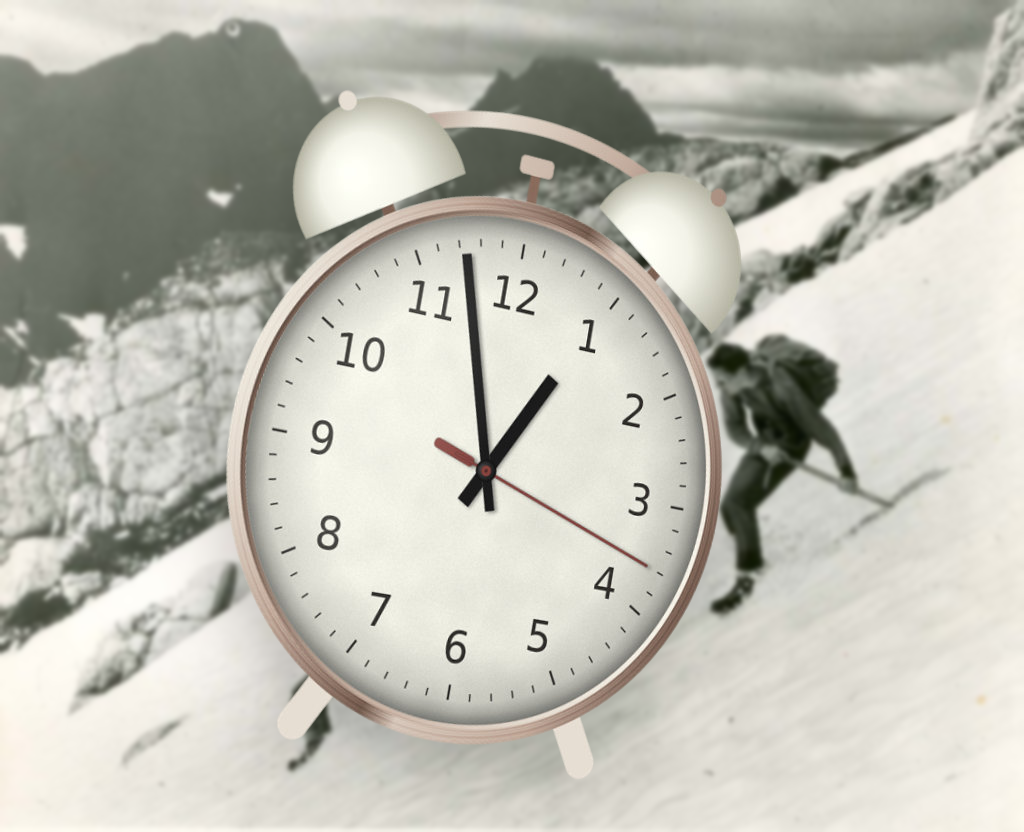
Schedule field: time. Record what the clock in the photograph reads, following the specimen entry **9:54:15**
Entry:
**12:57:18**
